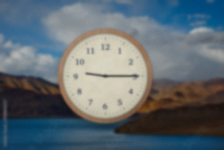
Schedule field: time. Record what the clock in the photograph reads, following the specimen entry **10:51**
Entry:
**9:15**
